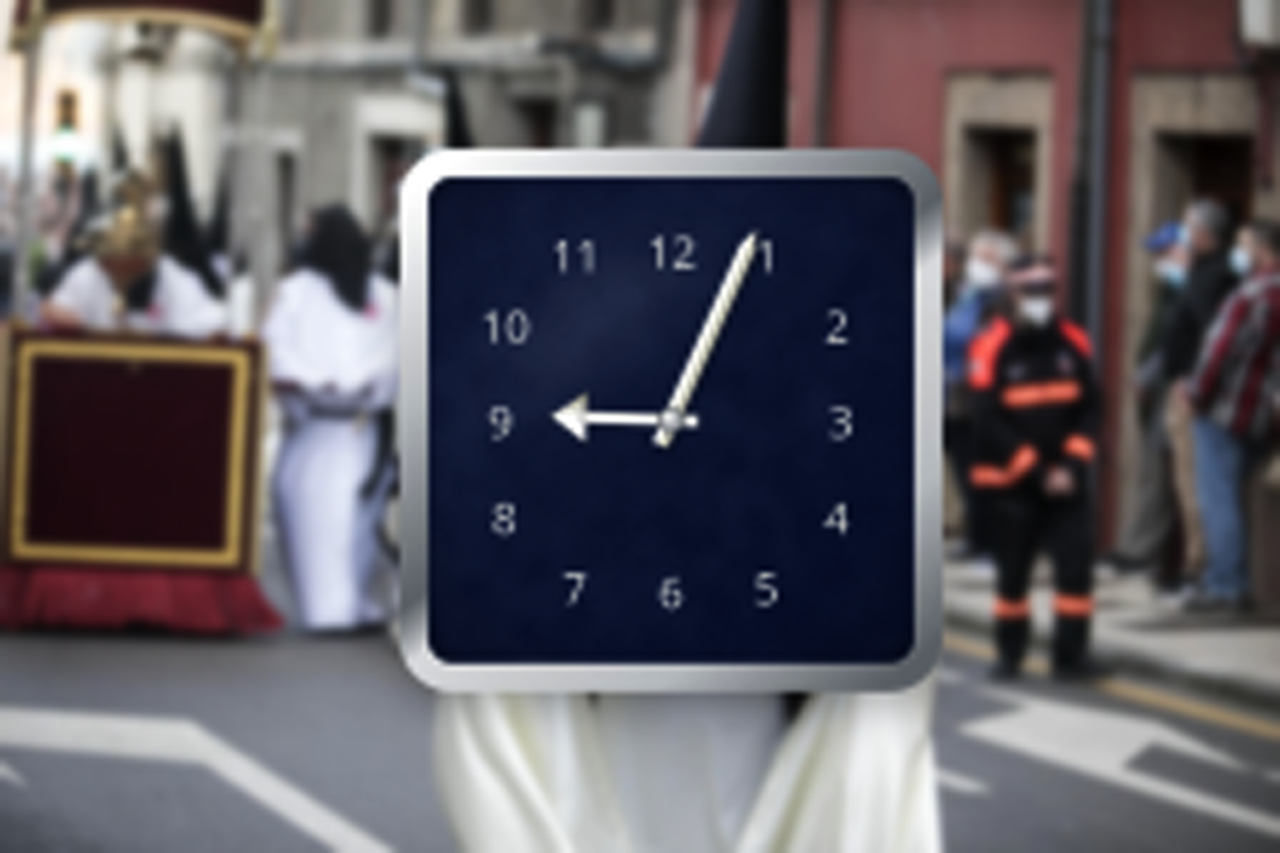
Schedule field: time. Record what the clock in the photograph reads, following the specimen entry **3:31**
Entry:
**9:04**
